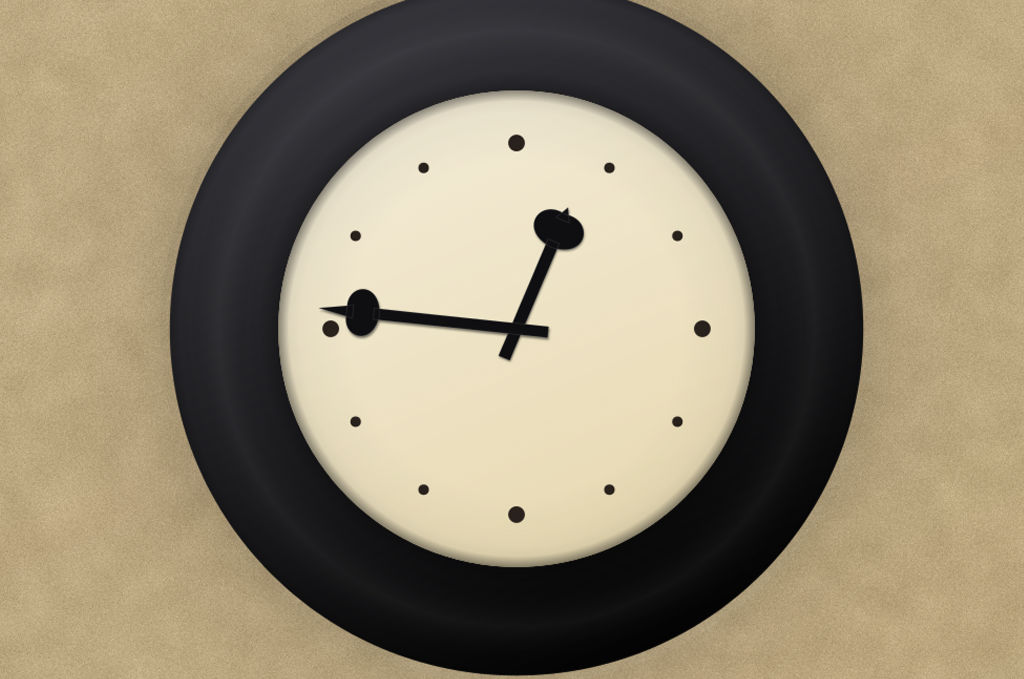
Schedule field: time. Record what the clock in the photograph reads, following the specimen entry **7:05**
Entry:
**12:46**
